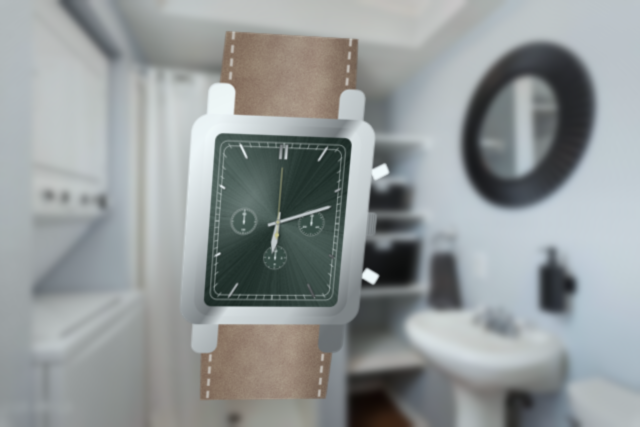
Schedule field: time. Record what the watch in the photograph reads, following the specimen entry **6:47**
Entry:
**6:12**
